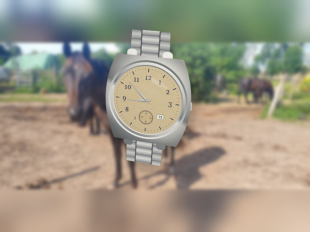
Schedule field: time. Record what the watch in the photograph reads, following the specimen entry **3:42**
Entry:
**8:52**
